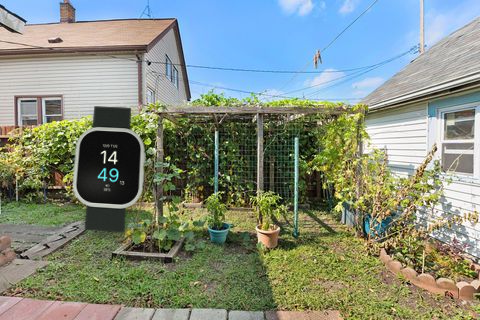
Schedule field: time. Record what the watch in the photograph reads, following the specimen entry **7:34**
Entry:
**14:49**
